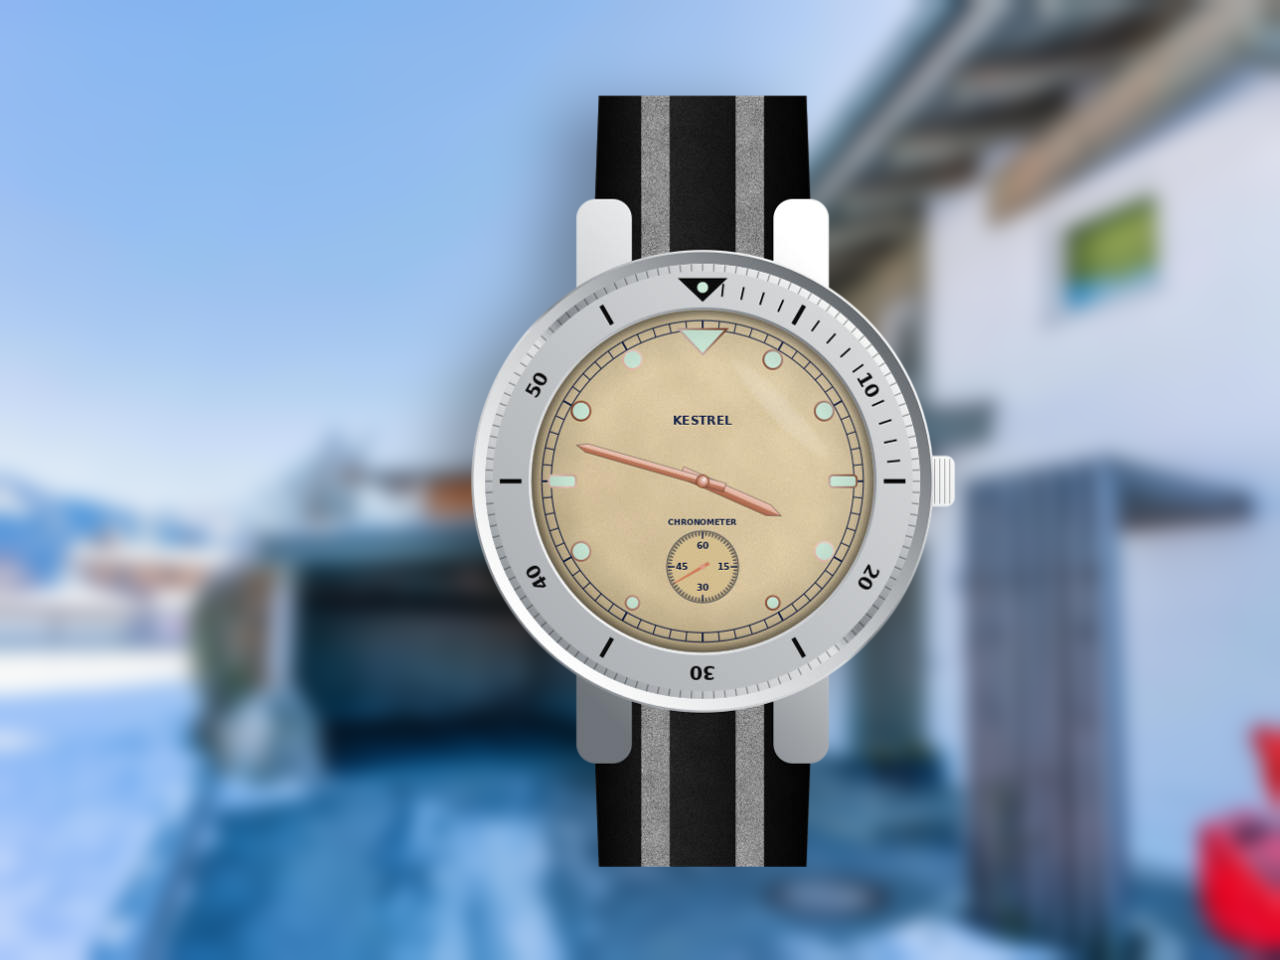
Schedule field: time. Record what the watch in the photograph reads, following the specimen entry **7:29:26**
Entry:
**3:47:40**
